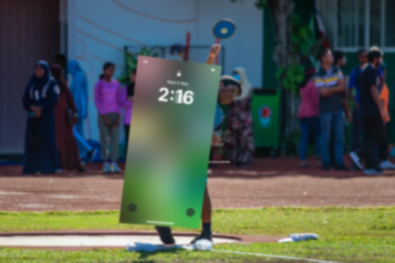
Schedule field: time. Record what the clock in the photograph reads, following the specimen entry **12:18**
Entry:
**2:16**
